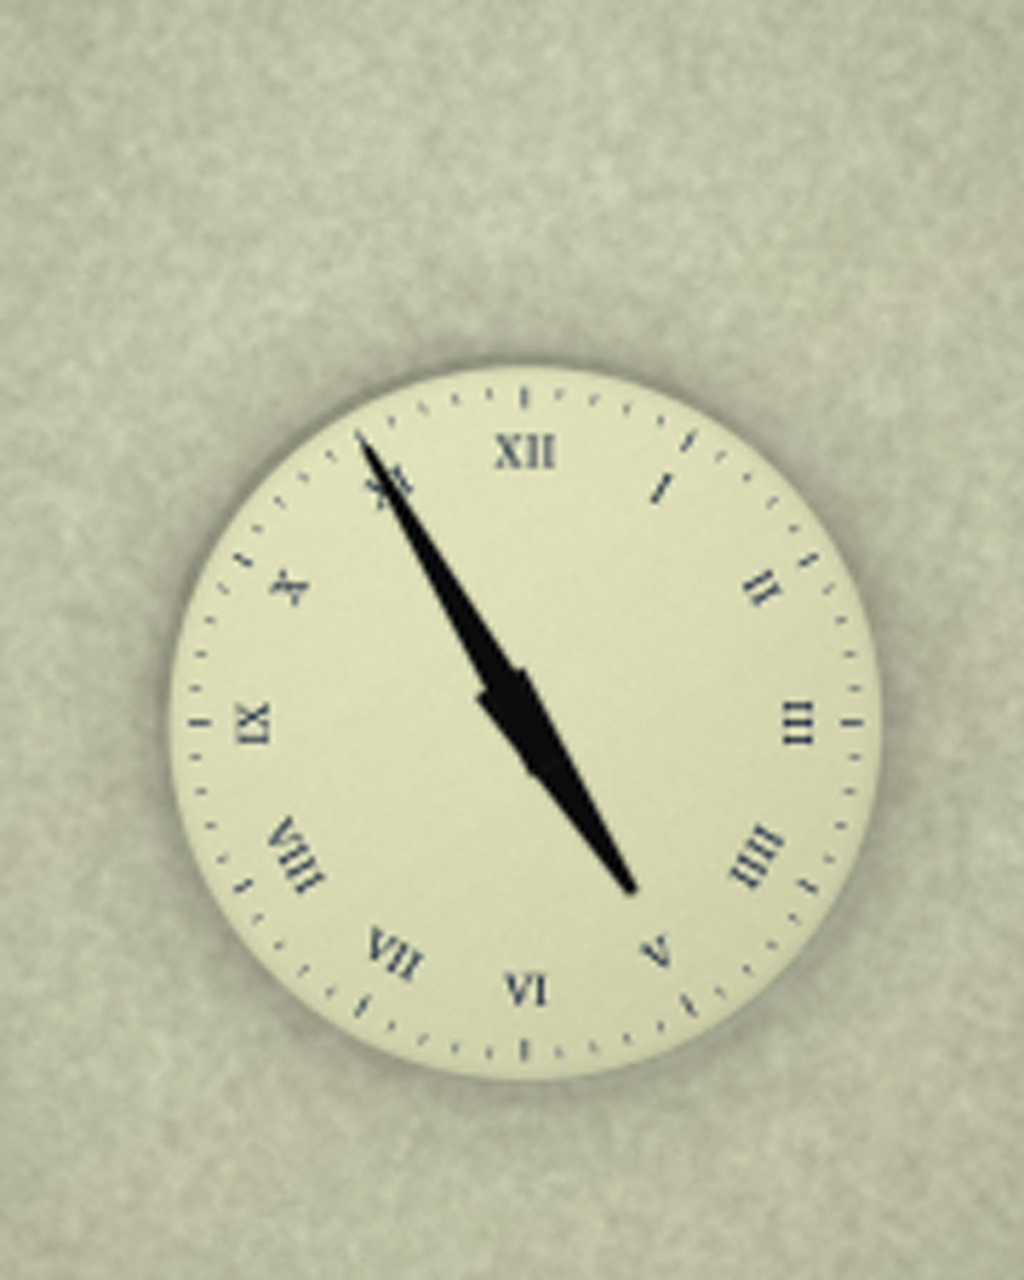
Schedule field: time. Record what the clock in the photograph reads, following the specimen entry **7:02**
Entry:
**4:55**
